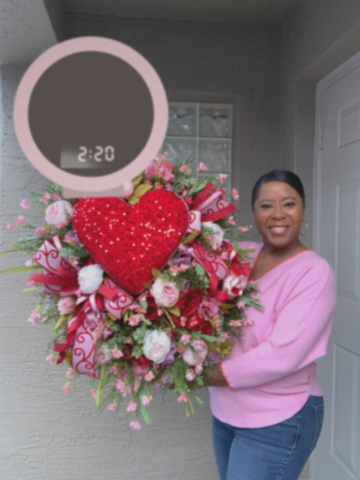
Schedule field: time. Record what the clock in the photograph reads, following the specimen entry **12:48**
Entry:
**2:20**
